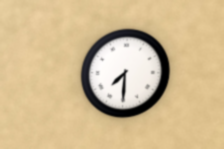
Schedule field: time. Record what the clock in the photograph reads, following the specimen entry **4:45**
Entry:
**7:30**
